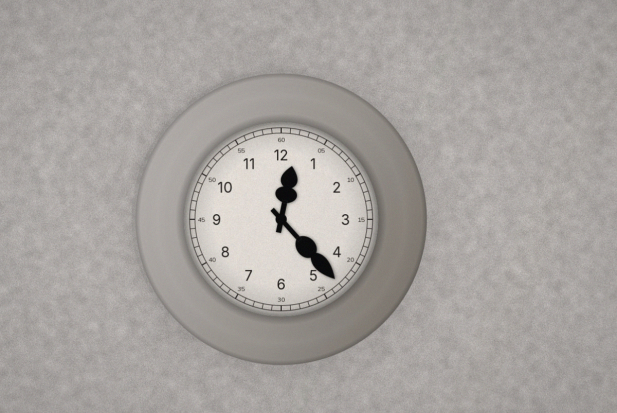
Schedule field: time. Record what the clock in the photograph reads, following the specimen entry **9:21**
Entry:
**12:23**
